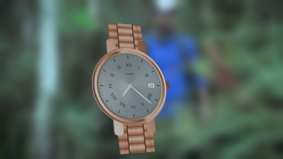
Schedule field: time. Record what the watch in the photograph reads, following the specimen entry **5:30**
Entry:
**7:22**
